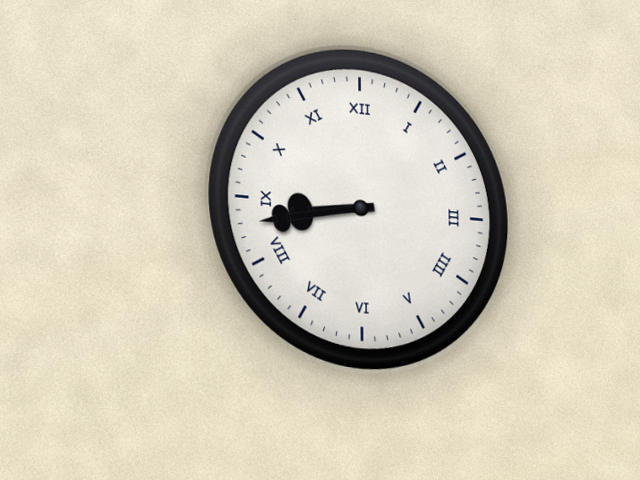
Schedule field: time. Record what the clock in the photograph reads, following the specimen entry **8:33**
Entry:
**8:43**
